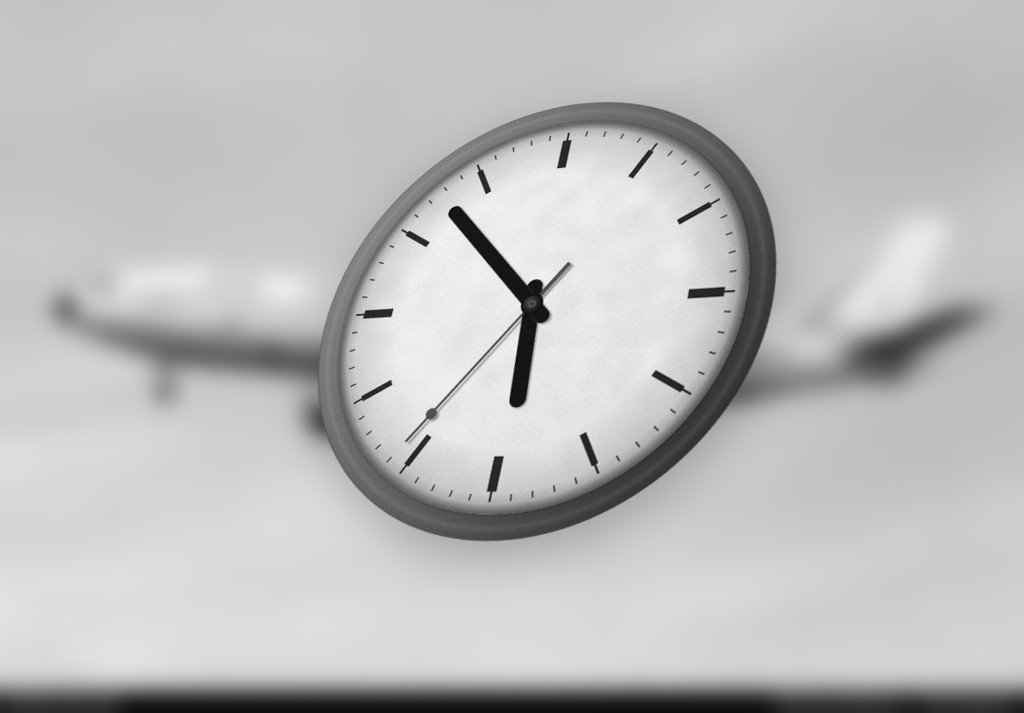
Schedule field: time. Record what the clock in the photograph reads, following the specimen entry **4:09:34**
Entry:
**5:52:36**
